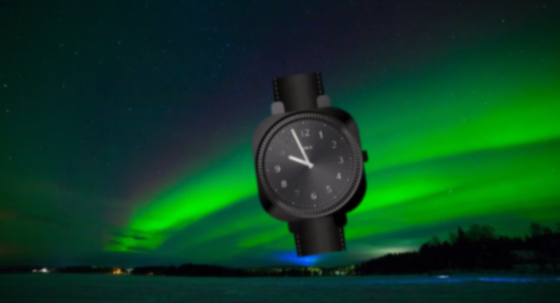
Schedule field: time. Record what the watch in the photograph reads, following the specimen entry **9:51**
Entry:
**9:57**
